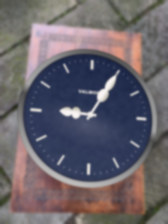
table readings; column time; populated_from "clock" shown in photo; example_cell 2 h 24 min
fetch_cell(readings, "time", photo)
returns 9 h 05 min
